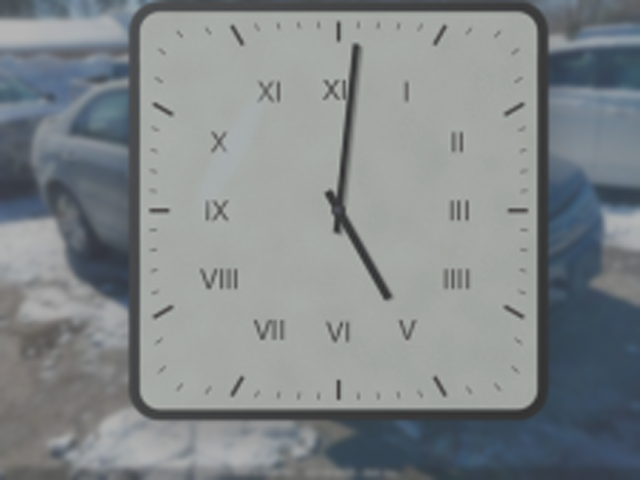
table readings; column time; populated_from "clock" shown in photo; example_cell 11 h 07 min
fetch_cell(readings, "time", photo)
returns 5 h 01 min
